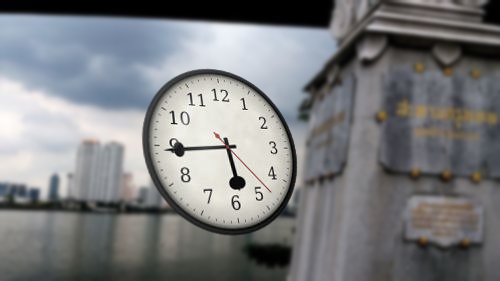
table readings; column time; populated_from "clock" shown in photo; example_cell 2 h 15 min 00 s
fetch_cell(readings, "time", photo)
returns 5 h 44 min 23 s
